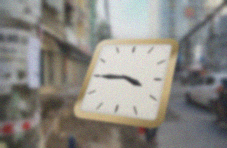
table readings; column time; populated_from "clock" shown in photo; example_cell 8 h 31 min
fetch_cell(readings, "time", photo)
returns 3 h 45 min
